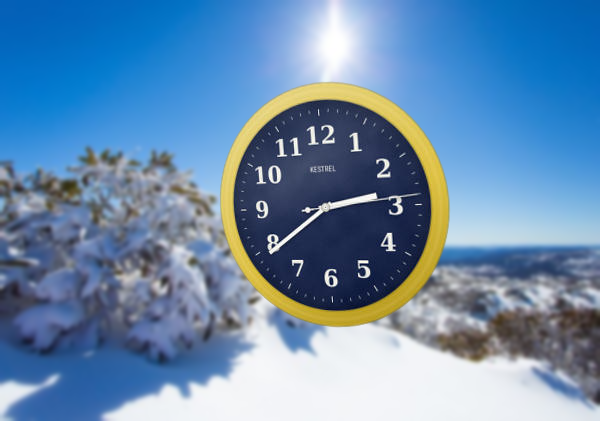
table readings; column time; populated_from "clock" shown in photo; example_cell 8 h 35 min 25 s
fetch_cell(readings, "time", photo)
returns 2 h 39 min 14 s
